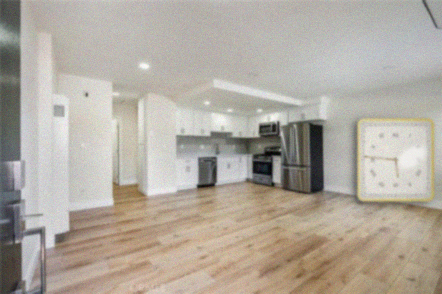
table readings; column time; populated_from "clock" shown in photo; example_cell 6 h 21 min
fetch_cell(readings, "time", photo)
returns 5 h 46 min
